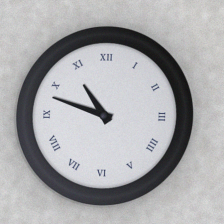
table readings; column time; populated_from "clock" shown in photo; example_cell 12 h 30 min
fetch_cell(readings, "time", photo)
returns 10 h 48 min
